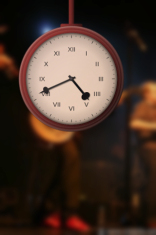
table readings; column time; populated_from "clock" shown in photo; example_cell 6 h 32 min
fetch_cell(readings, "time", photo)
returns 4 h 41 min
